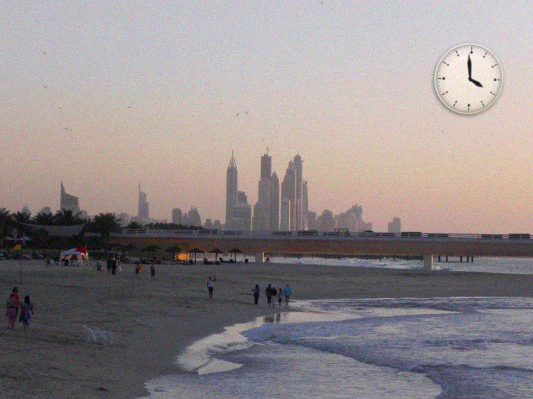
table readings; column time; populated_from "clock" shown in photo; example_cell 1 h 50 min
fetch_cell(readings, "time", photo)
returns 3 h 59 min
